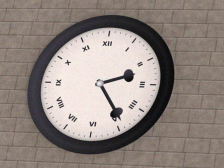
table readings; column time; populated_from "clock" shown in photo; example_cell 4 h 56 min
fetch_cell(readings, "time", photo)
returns 2 h 24 min
